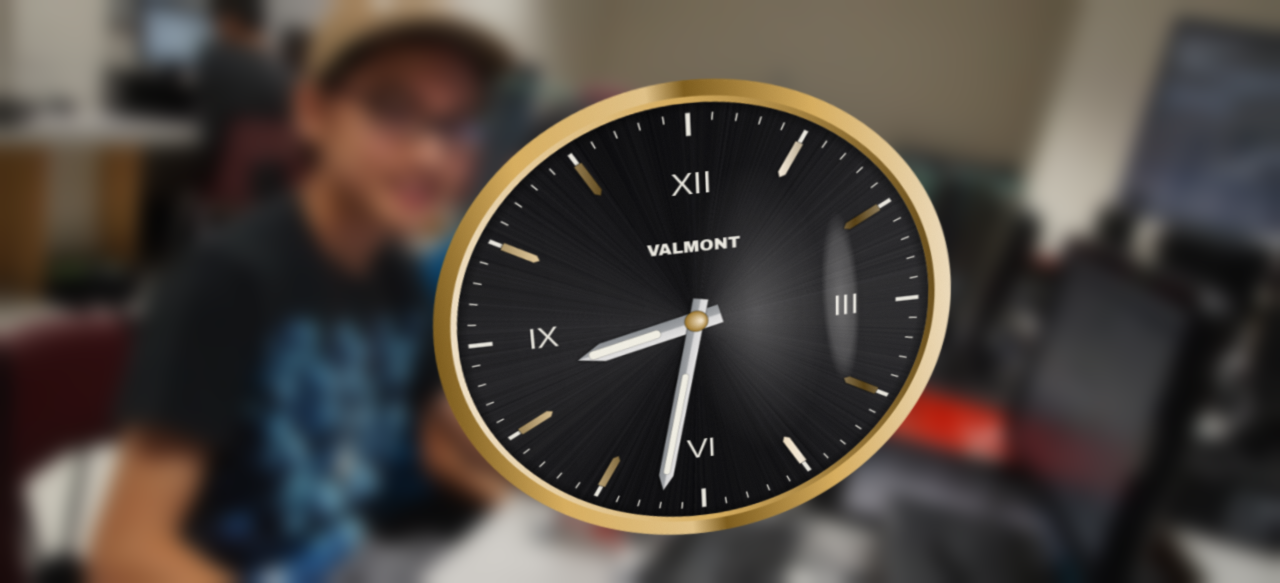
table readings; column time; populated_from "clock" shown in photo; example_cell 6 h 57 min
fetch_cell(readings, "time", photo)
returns 8 h 32 min
